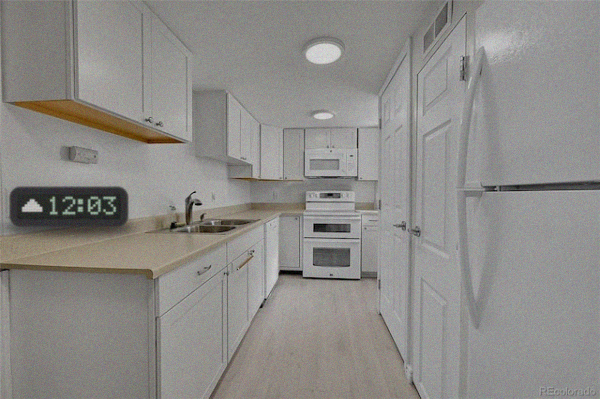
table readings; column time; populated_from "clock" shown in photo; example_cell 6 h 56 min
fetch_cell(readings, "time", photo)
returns 12 h 03 min
